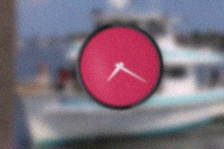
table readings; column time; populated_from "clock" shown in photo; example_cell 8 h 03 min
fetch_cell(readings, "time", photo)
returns 7 h 20 min
